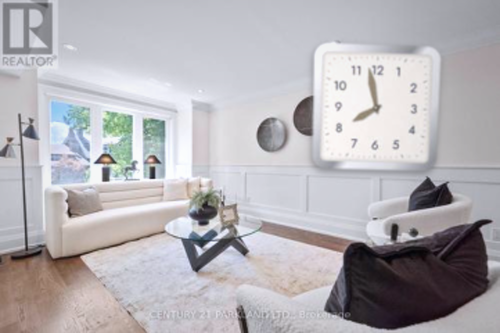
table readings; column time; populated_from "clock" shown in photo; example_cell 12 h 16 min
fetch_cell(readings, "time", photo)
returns 7 h 58 min
